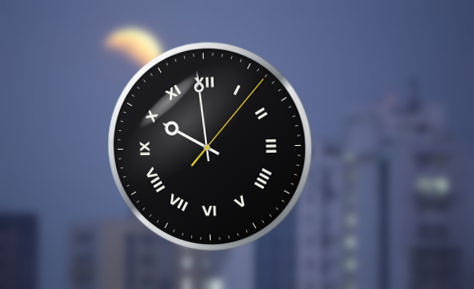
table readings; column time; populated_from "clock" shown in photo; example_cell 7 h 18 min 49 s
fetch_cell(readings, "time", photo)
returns 9 h 59 min 07 s
